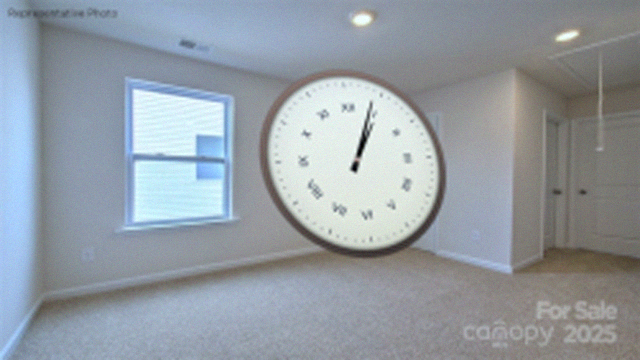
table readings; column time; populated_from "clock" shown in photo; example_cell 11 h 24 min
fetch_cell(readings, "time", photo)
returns 1 h 04 min
